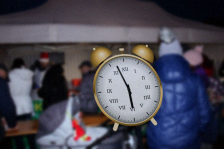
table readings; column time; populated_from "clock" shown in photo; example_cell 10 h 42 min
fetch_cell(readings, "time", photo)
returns 5 h 57 min
